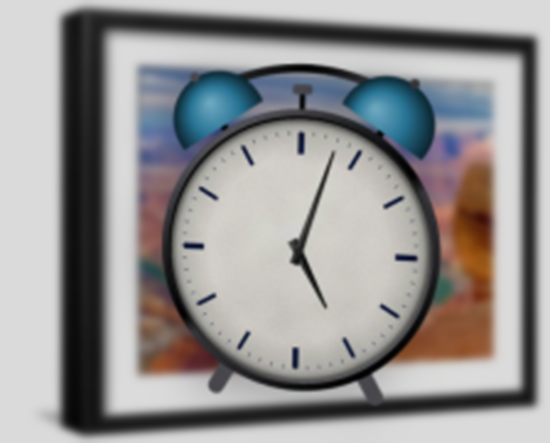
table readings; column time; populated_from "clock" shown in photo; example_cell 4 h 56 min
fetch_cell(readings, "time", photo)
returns 5 h 03 min
